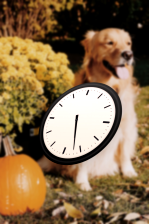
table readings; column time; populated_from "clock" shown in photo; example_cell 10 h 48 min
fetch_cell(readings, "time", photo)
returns 5 h 27 min
